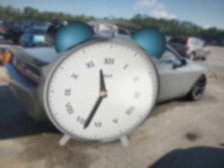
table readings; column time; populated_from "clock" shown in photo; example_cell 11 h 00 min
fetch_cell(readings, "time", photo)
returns 11 h 33 min
